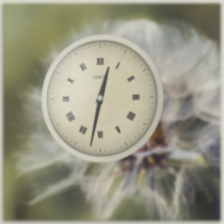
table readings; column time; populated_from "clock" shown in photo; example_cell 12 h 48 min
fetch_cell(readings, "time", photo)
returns 12 h 32 min
